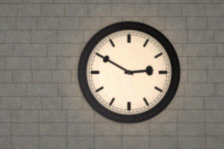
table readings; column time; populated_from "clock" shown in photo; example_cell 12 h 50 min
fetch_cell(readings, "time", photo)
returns 2 h 50 min
